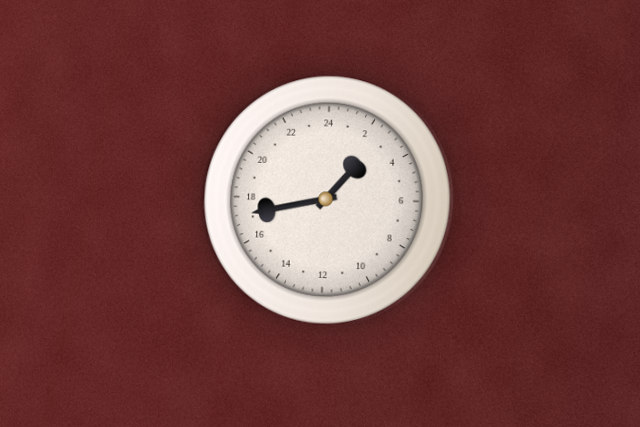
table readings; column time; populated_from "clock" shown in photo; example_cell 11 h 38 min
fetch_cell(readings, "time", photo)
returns 2 h 43 min
